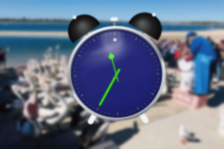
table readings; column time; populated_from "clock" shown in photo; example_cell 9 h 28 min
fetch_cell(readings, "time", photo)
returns 11 h 35 min
